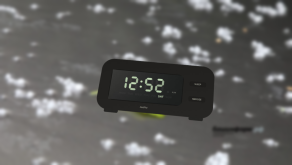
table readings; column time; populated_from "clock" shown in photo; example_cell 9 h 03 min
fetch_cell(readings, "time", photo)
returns 12 h 52 min
